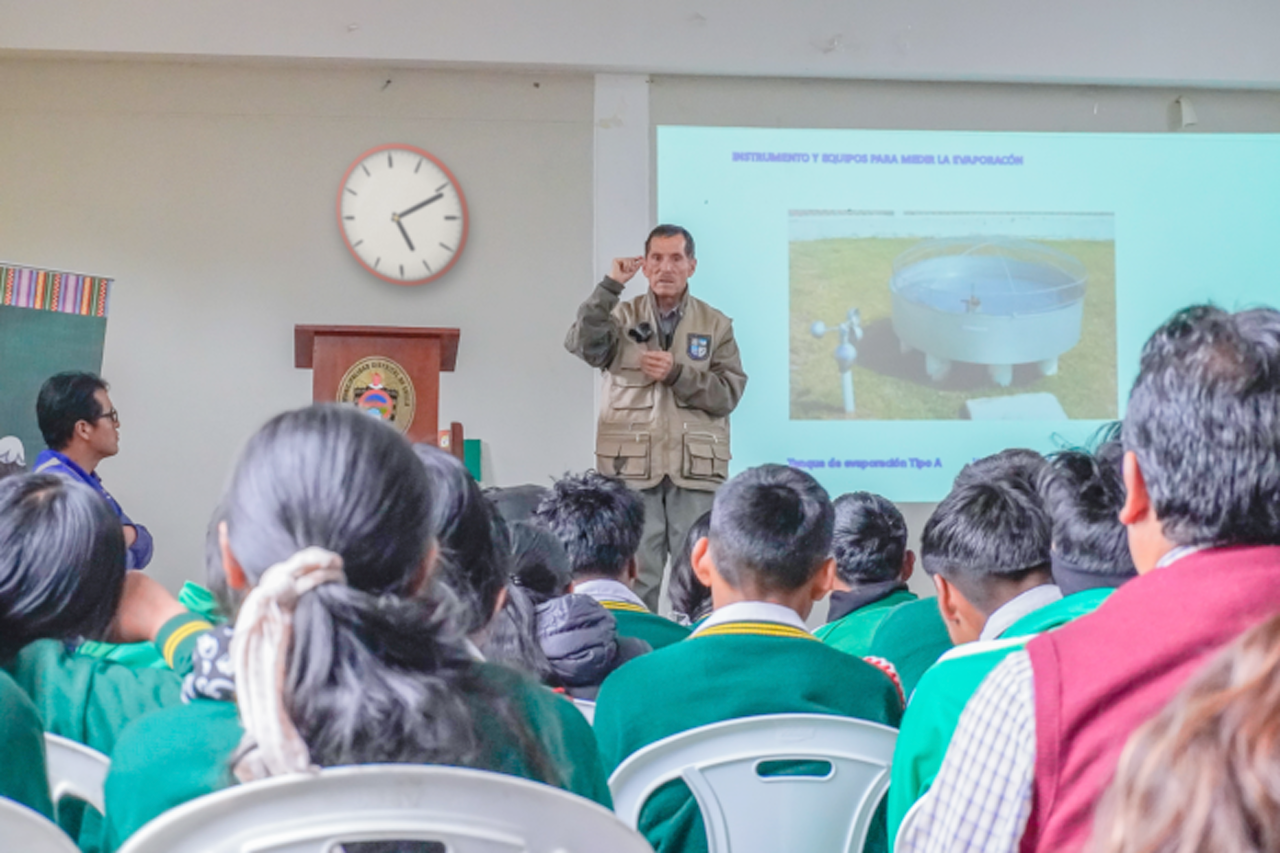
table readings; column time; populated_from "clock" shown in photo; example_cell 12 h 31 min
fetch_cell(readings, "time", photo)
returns 5 h 11 min
